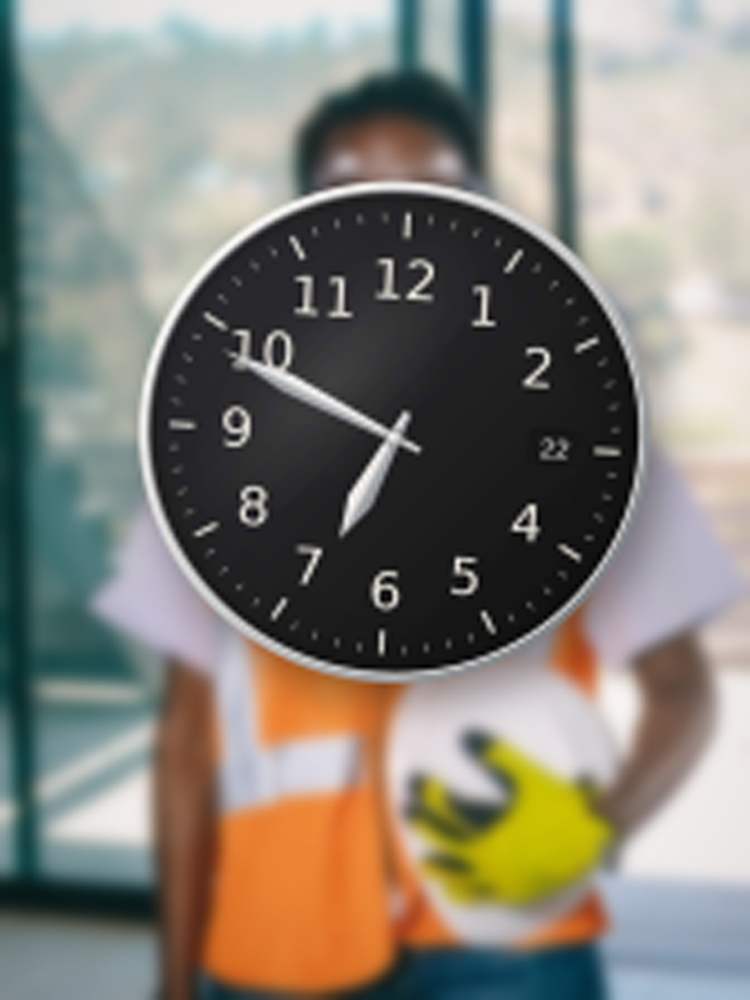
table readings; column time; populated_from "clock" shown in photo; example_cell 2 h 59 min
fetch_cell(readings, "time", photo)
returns 6 h 49 min
